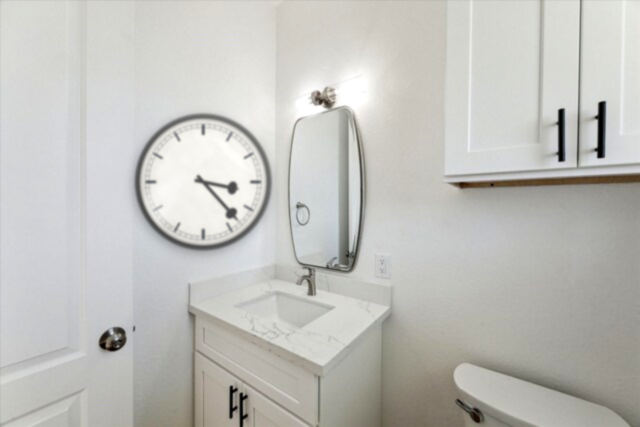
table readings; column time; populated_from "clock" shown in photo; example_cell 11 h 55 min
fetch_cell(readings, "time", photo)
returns 3 h 23 min
